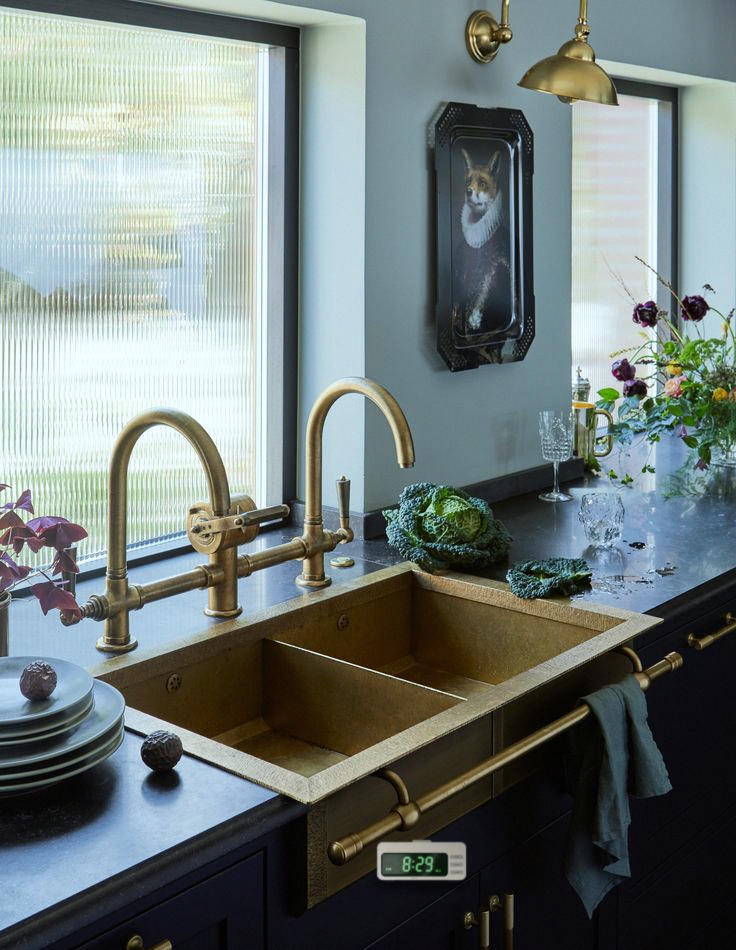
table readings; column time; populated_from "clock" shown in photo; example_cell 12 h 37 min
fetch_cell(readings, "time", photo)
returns 8 h 29 min
